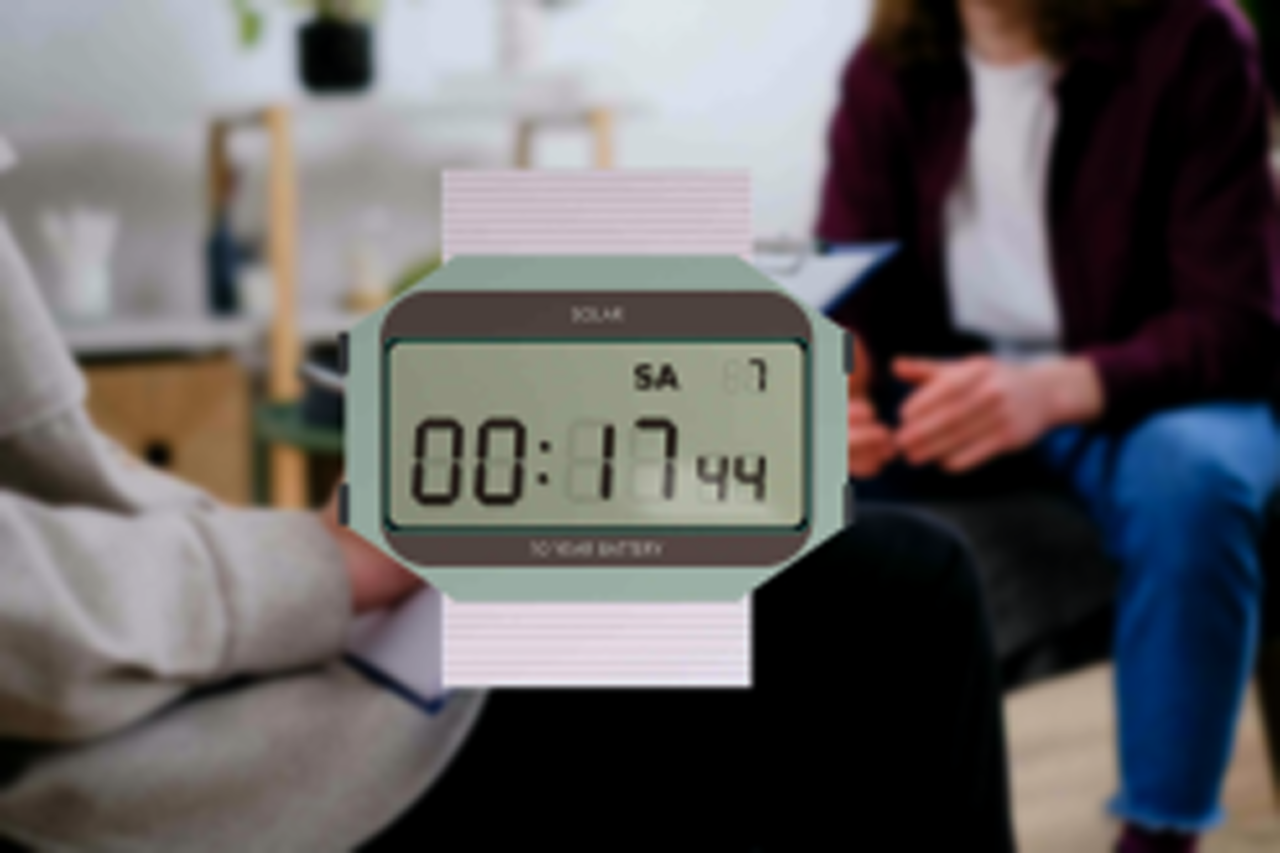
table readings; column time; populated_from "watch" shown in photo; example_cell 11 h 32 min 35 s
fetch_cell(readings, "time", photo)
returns 0 h 17 min 44 s
